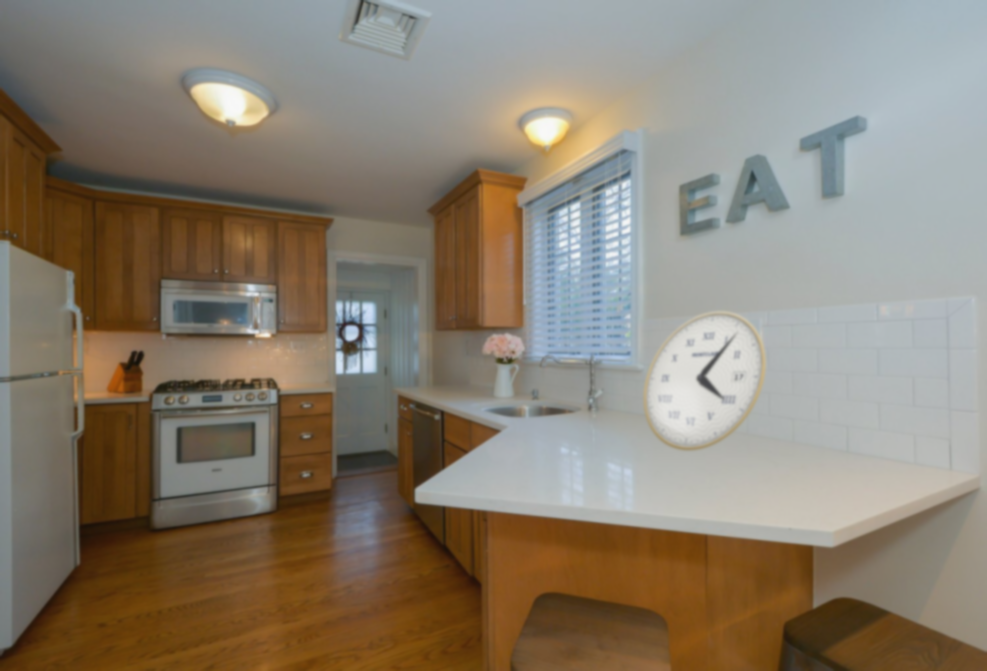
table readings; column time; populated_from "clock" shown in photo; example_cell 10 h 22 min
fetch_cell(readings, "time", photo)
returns 4 h 06 min
